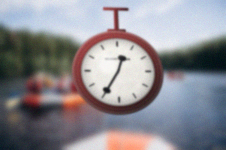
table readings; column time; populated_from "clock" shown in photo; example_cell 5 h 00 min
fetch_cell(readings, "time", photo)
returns 12 h 35 min
